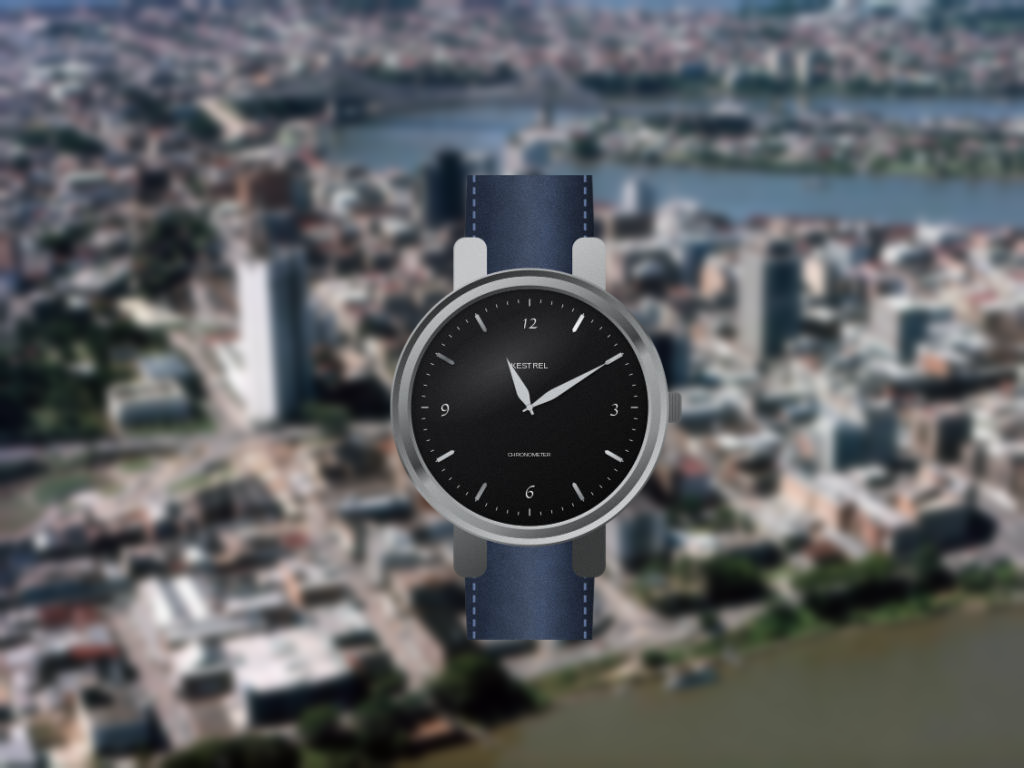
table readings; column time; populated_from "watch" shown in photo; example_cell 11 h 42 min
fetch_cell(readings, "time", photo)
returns 11 h 10 min
